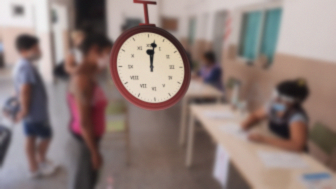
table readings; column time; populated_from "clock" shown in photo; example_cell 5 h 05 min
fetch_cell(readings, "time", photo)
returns 12 h 02 min
